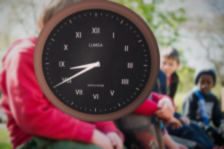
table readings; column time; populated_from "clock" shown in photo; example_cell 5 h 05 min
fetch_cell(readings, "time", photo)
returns 8 h 40 min
